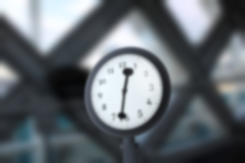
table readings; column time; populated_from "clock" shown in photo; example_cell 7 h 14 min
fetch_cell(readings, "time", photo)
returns 12 h 32 min
